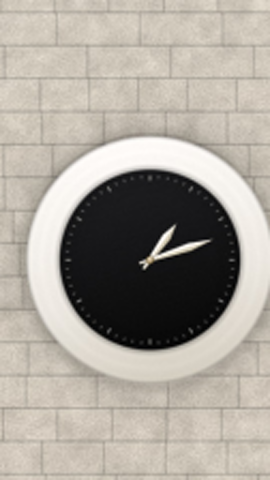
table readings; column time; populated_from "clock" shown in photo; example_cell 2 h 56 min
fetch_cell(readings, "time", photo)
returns 1 h 12 min
